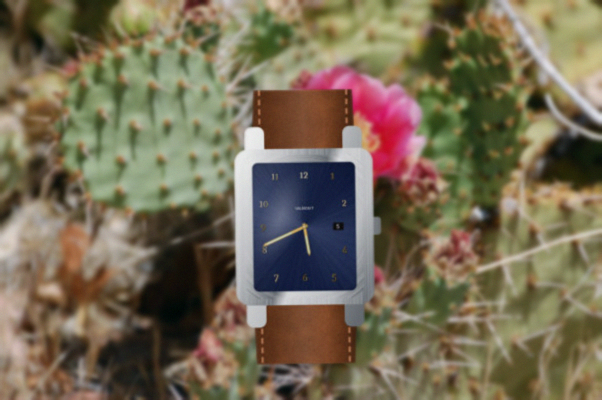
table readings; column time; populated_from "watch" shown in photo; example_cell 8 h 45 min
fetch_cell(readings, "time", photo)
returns 5 h 41 min
